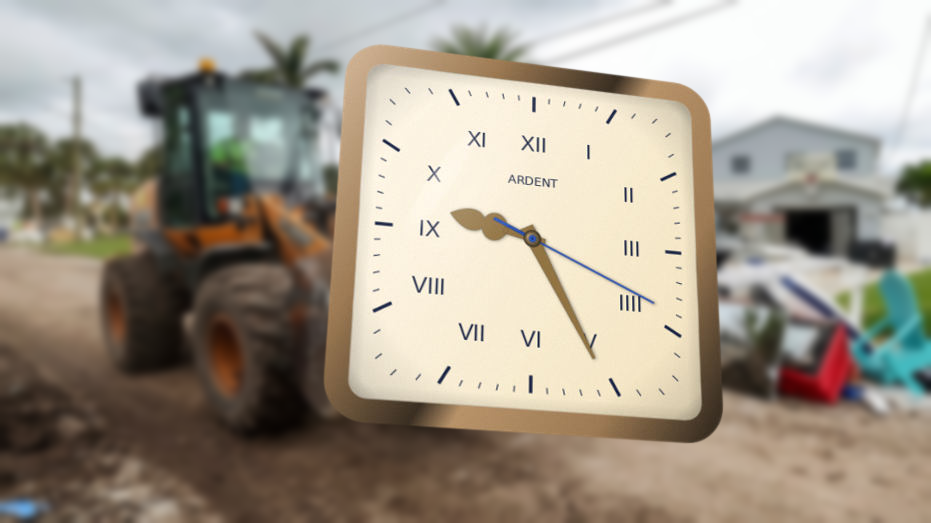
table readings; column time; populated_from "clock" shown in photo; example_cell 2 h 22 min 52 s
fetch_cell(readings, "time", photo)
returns 9 h 25 min 19 s
